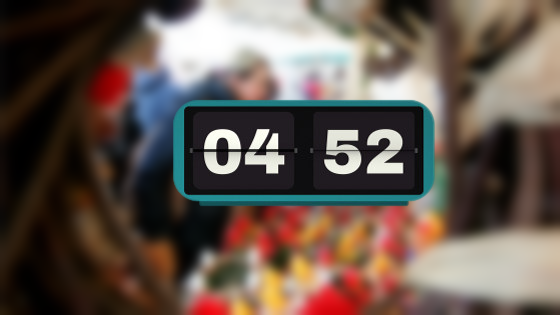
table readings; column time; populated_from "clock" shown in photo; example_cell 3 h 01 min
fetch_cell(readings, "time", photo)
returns 4 h 52 min
